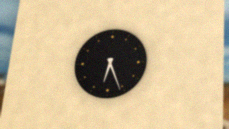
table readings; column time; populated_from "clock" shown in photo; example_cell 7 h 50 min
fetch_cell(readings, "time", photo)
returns 6 h 26 min
